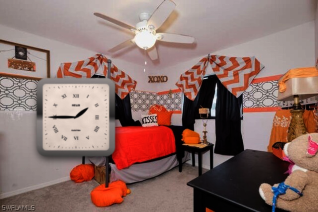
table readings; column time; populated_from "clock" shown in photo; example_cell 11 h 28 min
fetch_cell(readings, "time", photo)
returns 1 h 45 min
